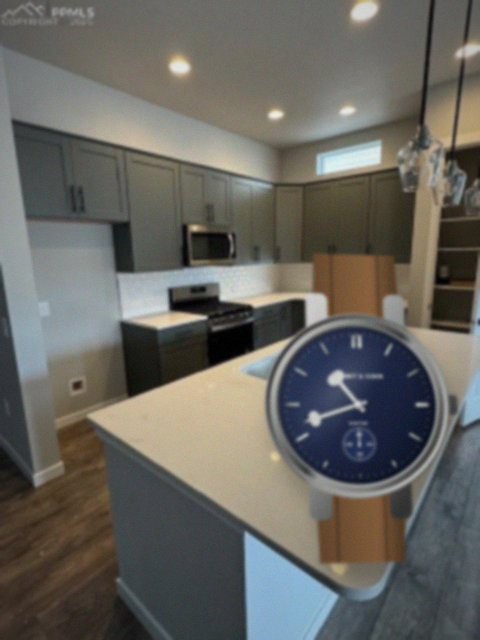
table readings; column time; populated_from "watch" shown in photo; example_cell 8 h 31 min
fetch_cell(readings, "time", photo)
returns 10 h 42 min
